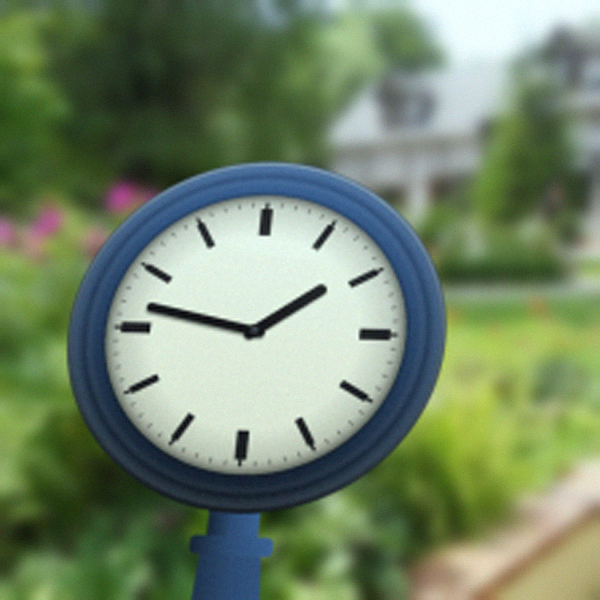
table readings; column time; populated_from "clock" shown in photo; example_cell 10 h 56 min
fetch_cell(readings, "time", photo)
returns 1 h 47 min
